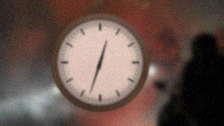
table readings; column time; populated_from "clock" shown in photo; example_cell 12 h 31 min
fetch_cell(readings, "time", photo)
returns 12 h 33 min
